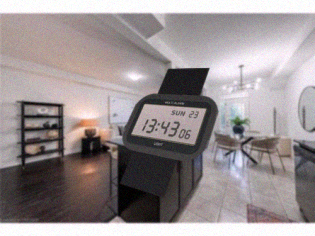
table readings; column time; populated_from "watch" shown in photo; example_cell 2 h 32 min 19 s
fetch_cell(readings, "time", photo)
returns 13 h 43 min 06 s
